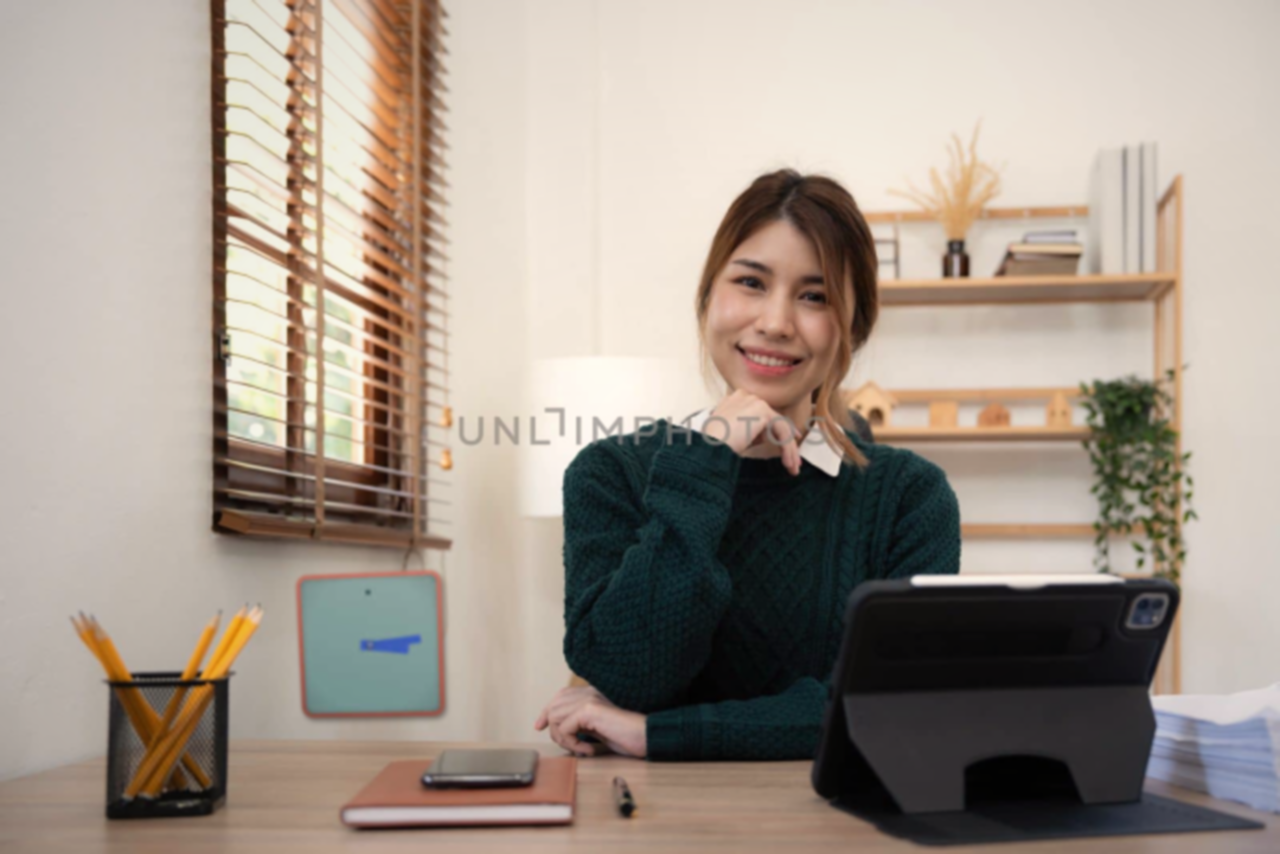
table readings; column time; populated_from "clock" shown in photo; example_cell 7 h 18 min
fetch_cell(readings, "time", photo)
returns 3 h 14 min
